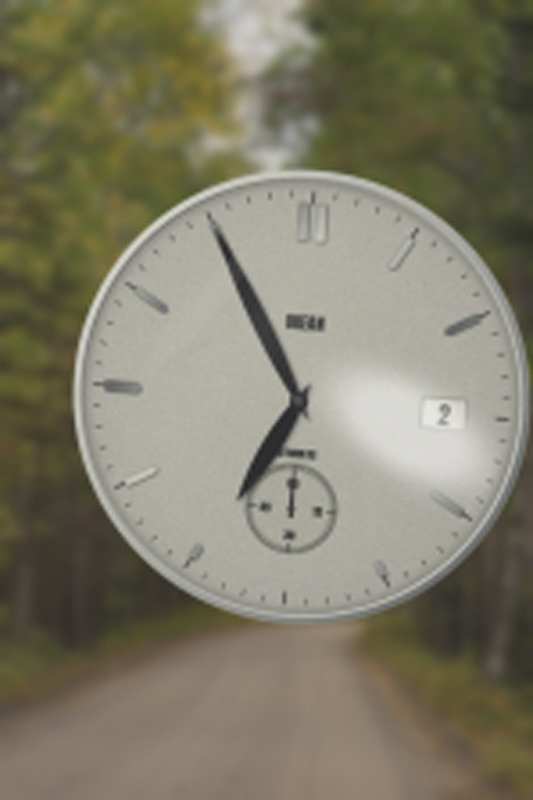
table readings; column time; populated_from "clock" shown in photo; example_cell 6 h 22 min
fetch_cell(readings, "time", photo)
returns 6 h 55 min
